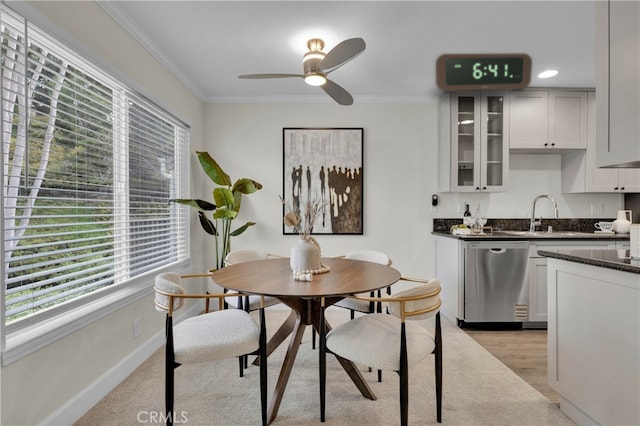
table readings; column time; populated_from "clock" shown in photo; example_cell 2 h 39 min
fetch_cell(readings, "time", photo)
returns 6 h 41 min
